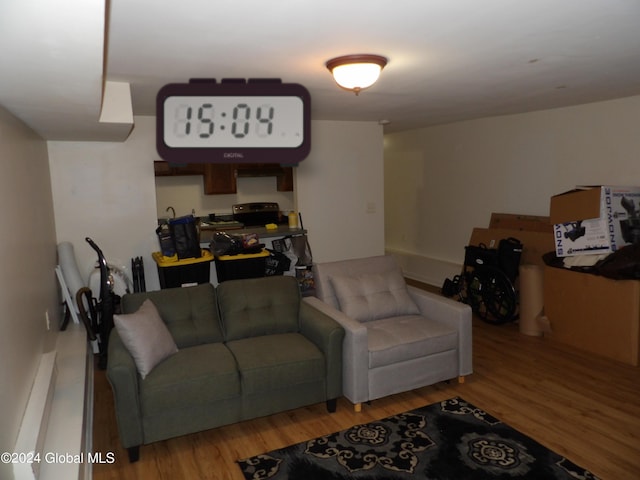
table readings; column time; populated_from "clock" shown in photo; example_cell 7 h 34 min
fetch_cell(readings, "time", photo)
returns 15 h 04 min
